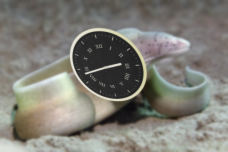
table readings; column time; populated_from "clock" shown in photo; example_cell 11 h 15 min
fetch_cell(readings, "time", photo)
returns 2 h 43 min
